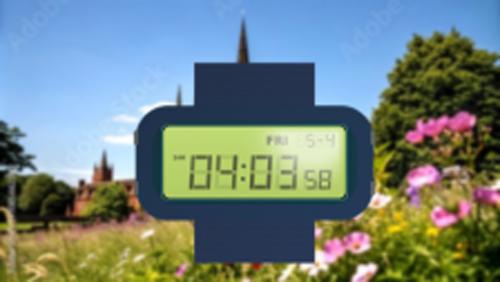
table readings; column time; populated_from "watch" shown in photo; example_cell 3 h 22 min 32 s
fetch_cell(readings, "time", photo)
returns 4 h 03 min 58 s
